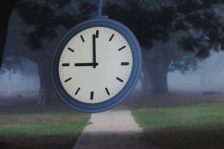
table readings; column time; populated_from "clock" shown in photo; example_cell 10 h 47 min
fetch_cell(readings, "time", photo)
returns 8 h 59 min
